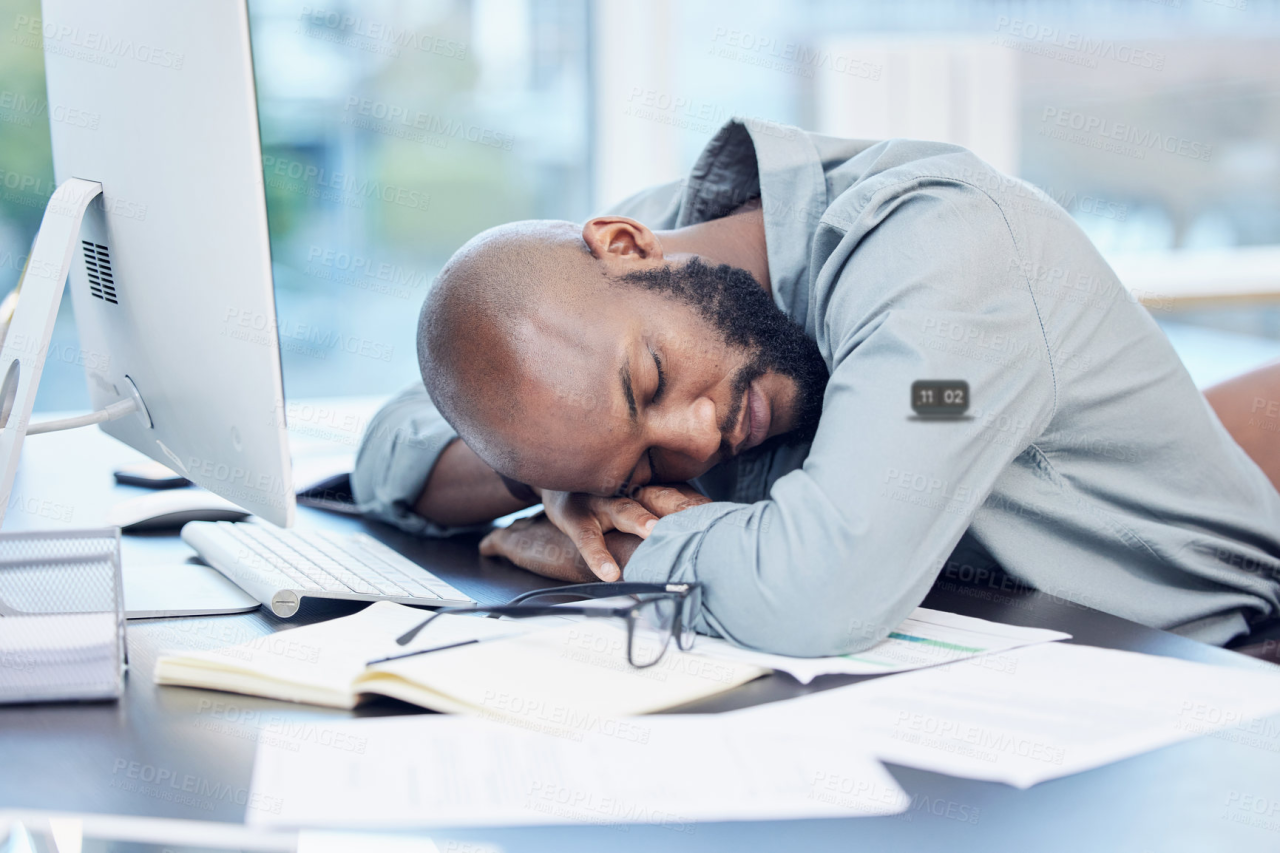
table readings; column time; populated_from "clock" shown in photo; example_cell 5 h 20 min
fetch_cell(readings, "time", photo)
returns 11 h 02 min
